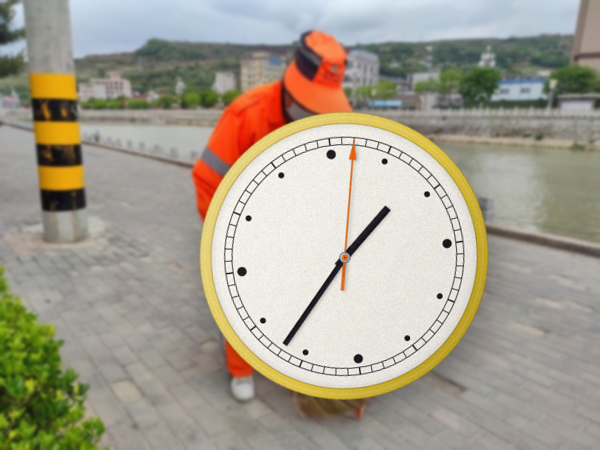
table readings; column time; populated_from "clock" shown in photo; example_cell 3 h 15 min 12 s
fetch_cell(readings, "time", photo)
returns 1 h 37 min 02 s
